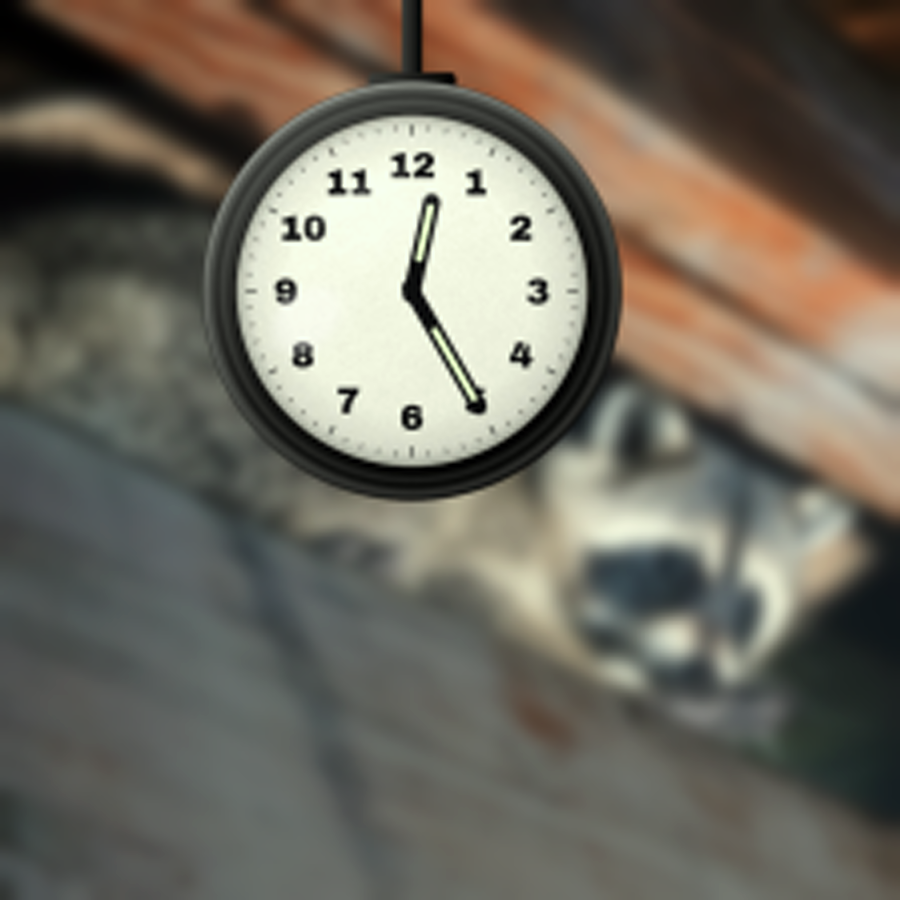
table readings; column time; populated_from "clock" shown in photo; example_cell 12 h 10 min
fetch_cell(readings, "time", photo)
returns 12 h 25 min
